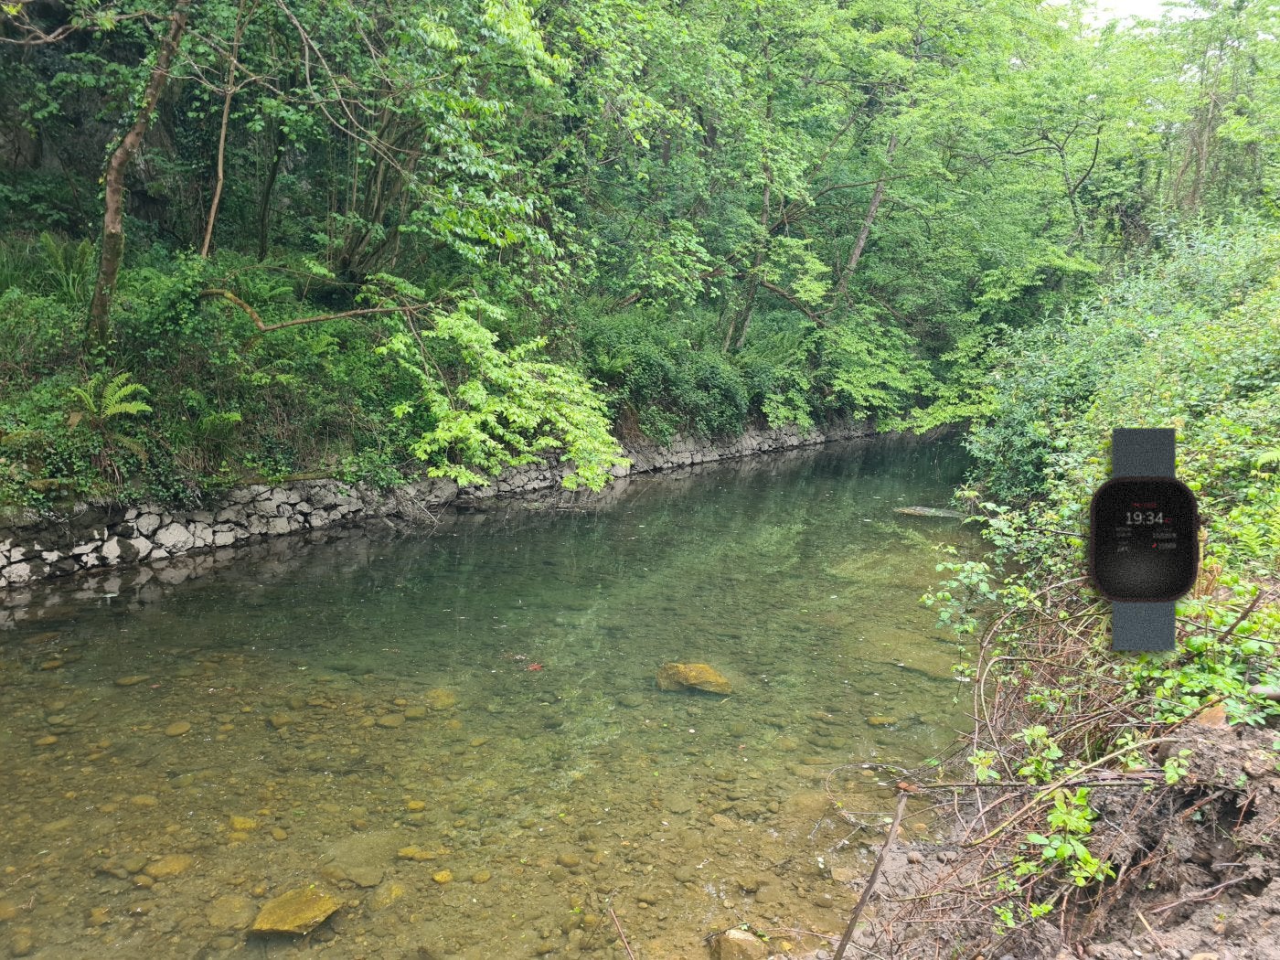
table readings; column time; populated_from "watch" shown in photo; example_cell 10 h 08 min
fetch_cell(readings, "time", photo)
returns 19 h 34 min
